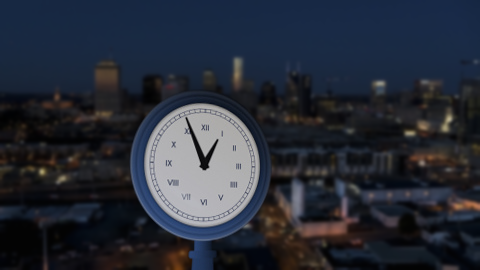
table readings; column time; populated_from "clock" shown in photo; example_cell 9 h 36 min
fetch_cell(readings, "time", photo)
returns 12 h 56 min
